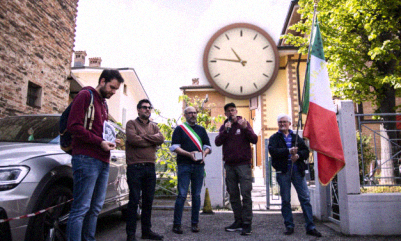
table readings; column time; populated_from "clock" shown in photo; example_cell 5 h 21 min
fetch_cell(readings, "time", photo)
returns 10 h 46 min
